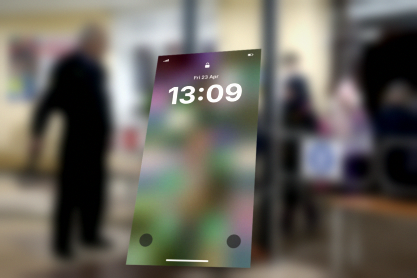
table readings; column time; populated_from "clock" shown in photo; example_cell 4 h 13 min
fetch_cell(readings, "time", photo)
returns 13 h 09 min
